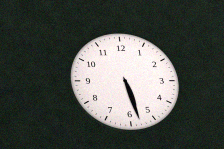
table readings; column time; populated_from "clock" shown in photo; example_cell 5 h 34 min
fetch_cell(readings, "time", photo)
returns 5 h 28 min
